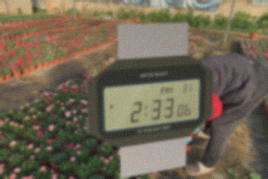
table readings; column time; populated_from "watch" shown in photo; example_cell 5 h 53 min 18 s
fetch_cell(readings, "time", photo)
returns 2 h 33 min 06 s
